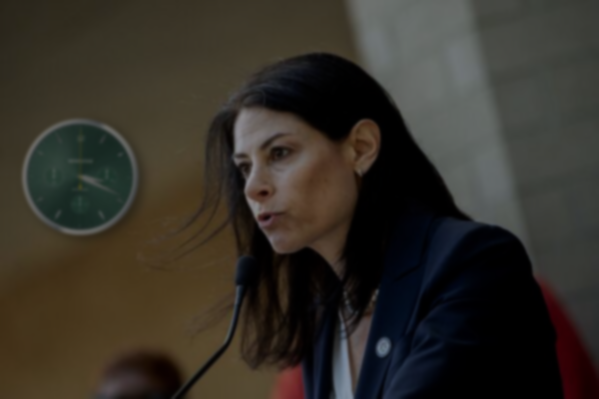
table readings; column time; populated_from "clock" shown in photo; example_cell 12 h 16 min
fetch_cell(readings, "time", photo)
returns 3 h 19 min
